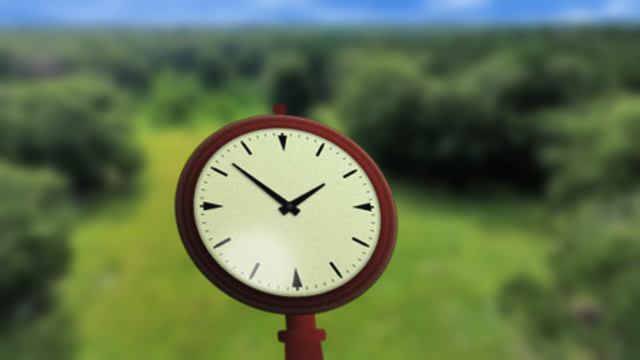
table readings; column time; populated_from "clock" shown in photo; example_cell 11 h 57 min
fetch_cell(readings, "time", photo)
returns 1 h 52 min
